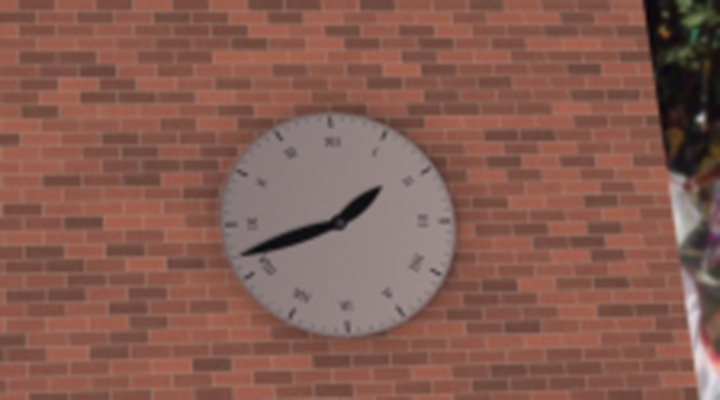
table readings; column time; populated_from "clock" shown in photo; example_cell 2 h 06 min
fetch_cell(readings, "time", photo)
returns 1 h 42 min
